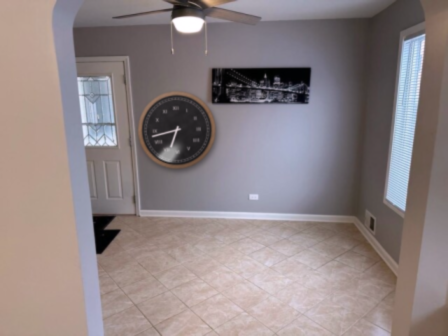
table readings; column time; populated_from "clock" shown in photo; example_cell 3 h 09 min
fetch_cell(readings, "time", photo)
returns 6 h 43 min
